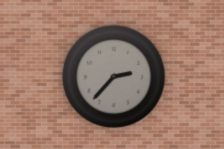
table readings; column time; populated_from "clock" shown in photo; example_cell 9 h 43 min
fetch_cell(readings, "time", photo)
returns 2 h 37 min
